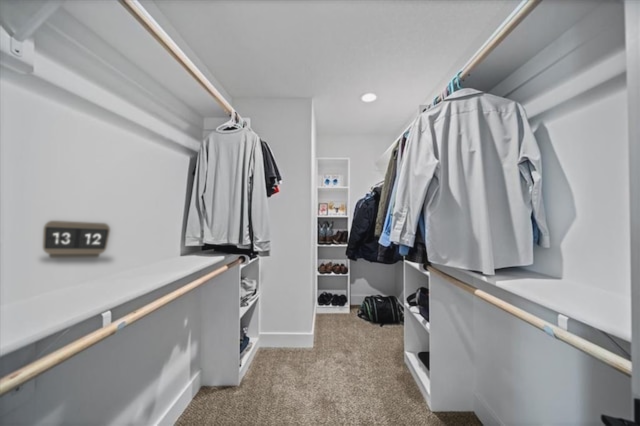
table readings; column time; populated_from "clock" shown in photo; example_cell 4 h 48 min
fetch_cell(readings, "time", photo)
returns 13 h 12 min
